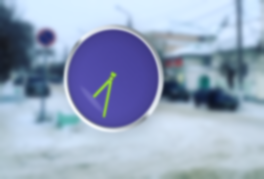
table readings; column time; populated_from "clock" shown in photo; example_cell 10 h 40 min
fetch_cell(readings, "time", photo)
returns 7 h 32 min
